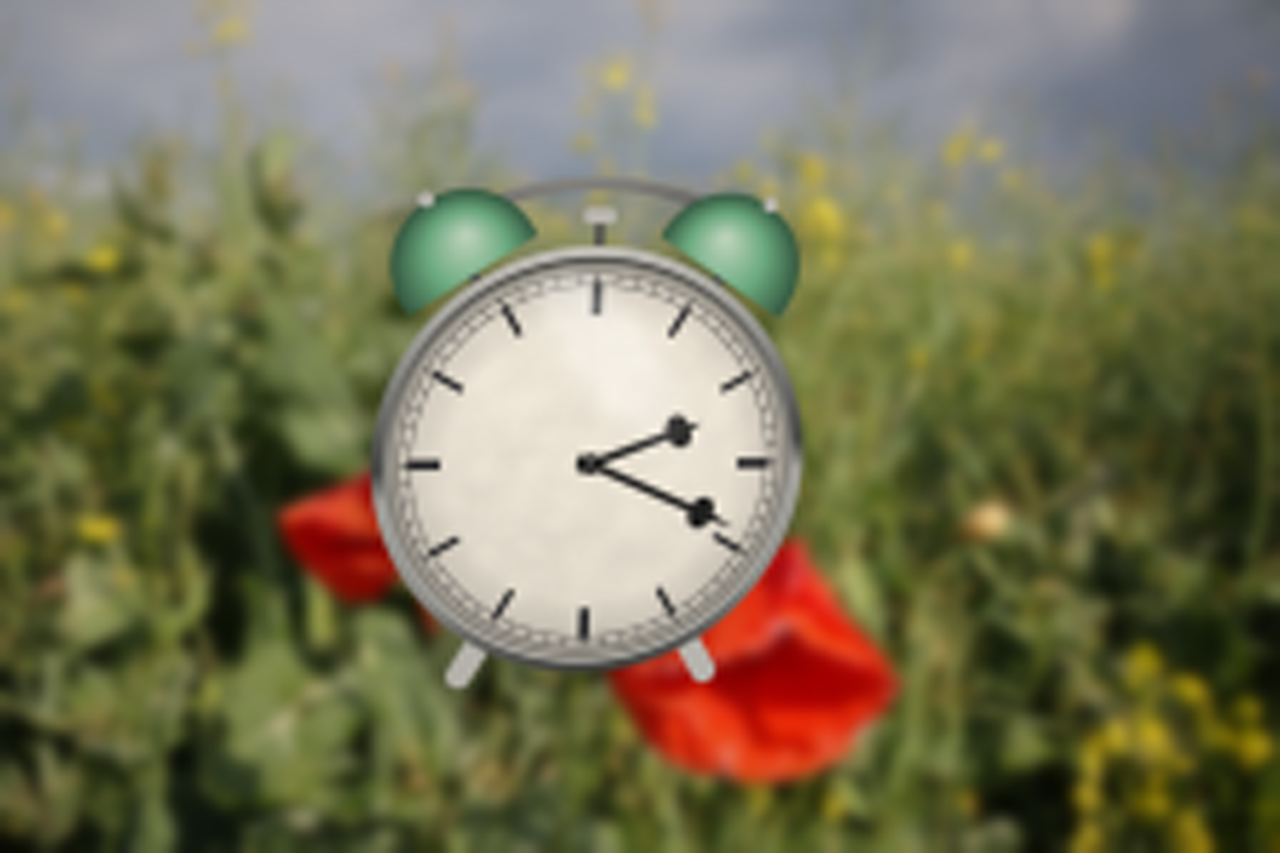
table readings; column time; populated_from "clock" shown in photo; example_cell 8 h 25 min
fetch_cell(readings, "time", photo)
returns 2 h 19 min
